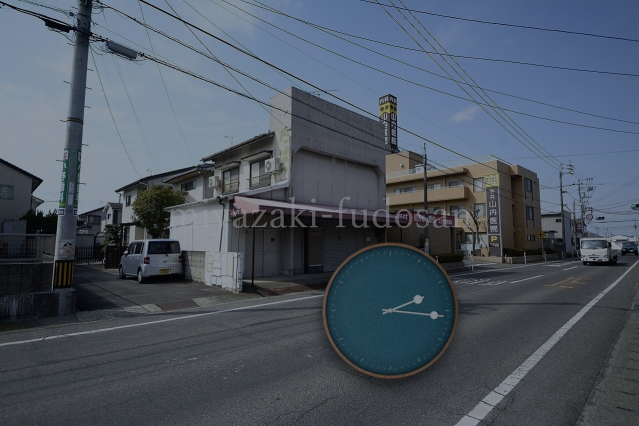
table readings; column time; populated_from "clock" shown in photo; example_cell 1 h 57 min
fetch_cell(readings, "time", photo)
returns 2 h 16 min
